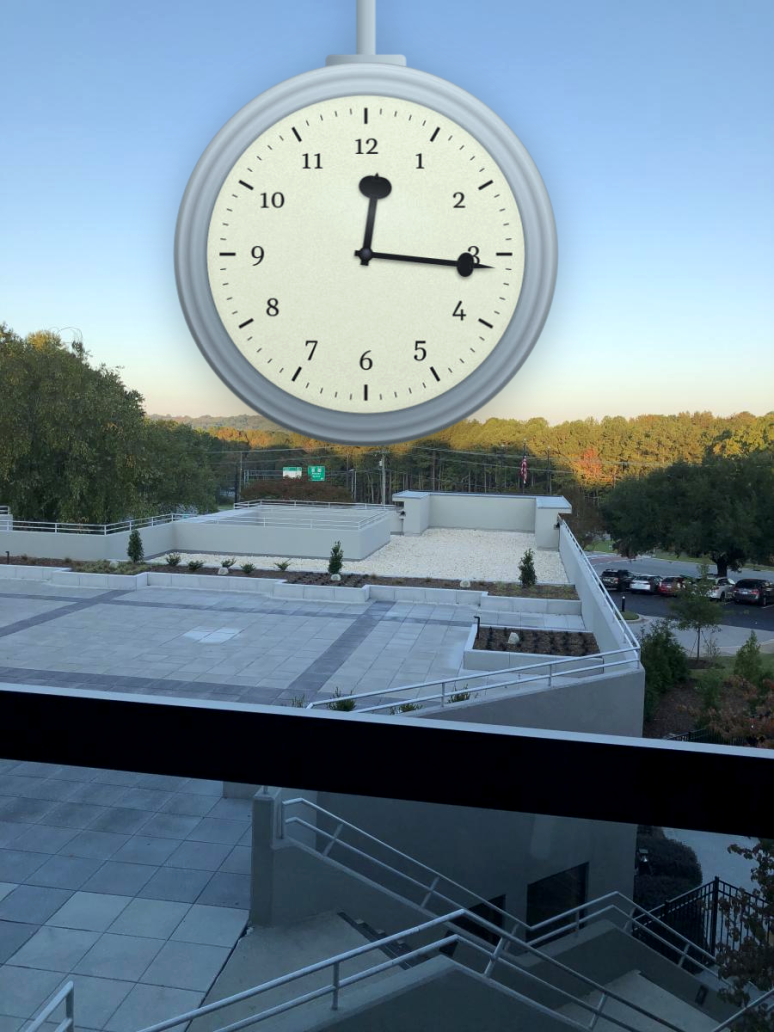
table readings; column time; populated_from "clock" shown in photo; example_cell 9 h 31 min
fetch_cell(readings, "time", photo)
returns 12 h 16 min
